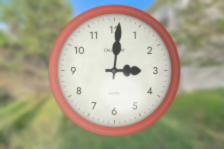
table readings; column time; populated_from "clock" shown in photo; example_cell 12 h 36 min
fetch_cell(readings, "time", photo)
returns 3 h 01 min
